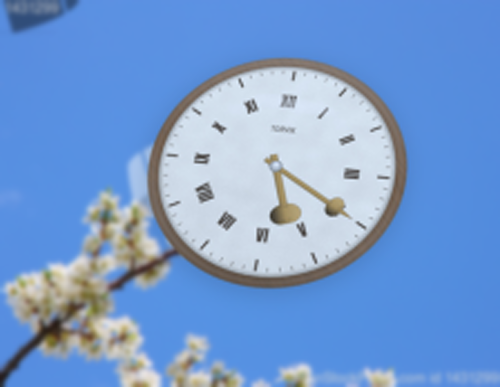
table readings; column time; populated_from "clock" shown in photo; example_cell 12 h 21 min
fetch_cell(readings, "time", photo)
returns 5 h 20 min
